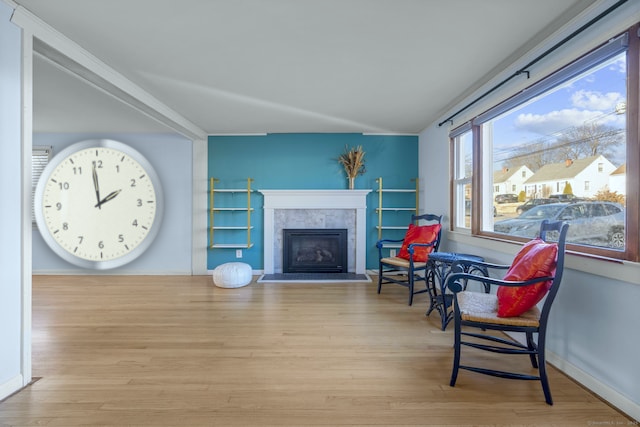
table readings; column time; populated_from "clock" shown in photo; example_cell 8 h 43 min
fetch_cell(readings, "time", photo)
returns 1 h 59 min
